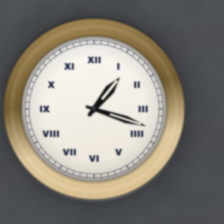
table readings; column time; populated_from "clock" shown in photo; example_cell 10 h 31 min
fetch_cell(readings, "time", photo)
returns 1 h 18 min
